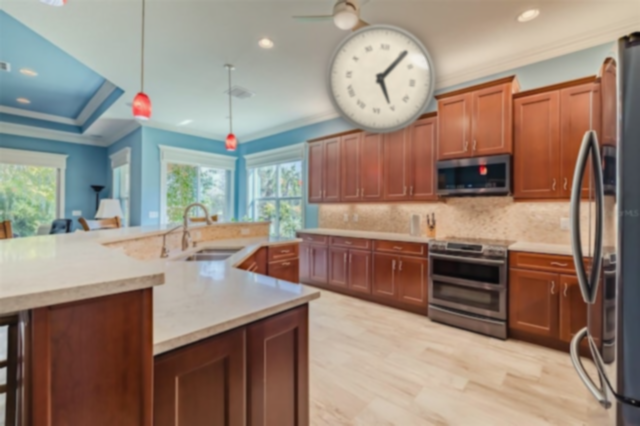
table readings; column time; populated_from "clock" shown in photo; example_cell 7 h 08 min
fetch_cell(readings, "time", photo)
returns 5 h 06 min
